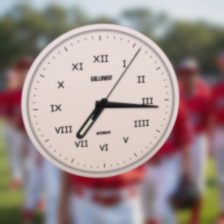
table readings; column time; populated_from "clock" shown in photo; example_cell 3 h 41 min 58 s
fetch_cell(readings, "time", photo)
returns 7 h 16 min 06 s
